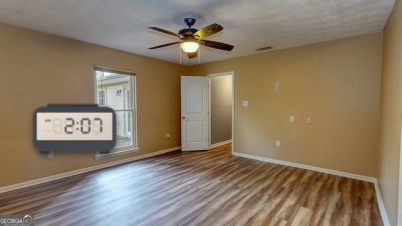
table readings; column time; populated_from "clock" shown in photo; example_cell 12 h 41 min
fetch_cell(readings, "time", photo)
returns 2 h 07 min
